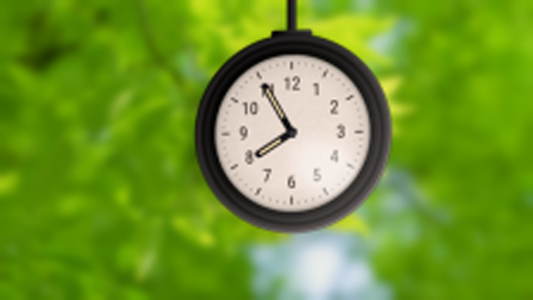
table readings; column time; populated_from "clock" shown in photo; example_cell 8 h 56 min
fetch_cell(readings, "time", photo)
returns 7 h 55 min
